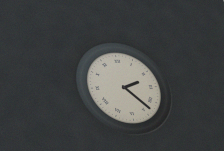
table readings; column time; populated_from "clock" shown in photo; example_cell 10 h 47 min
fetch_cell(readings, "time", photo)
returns 2 h 23 min
